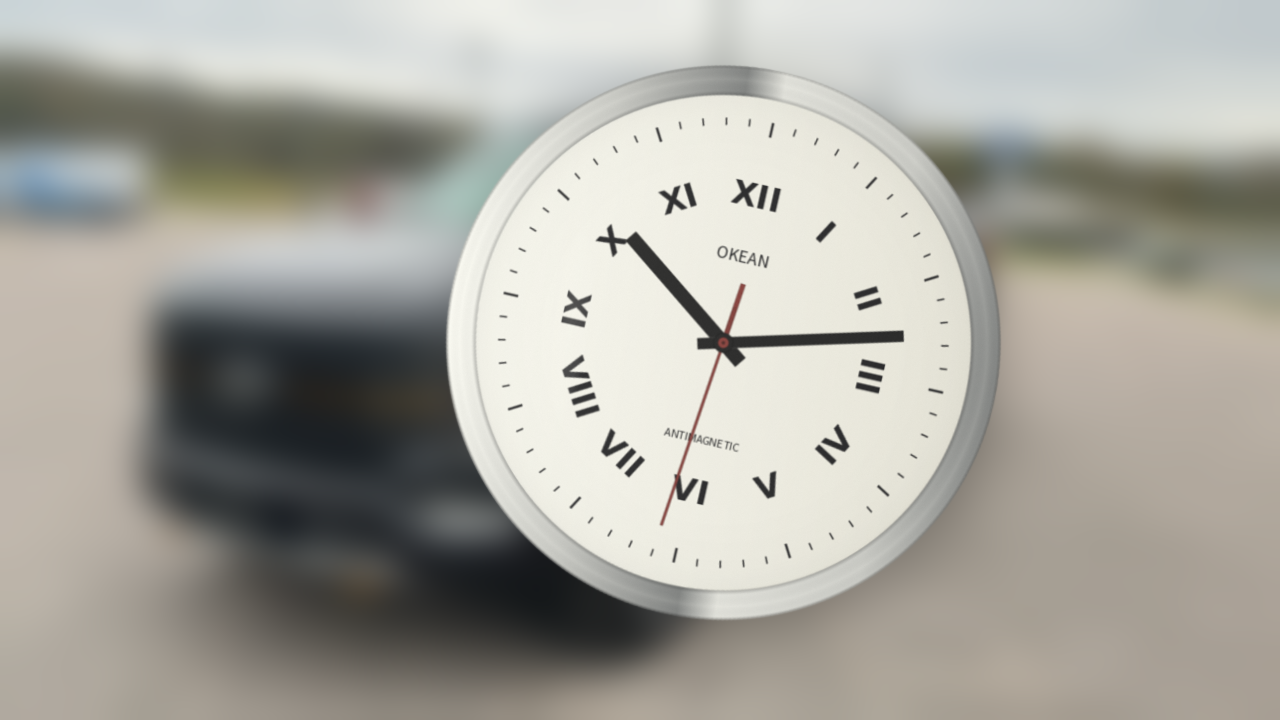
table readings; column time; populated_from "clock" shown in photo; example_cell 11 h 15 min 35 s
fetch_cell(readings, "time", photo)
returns 10 h 12 min 31 s
